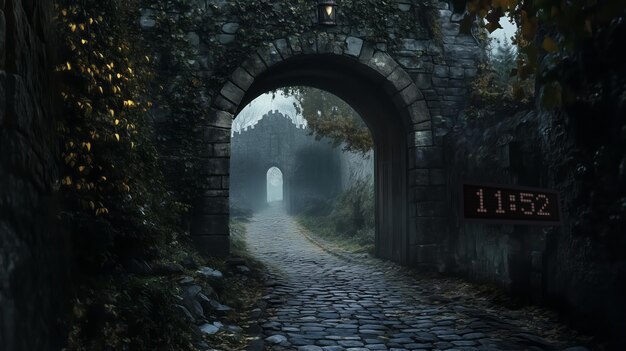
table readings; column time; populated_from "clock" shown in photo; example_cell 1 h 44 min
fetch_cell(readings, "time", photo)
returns 11 h 52 min
